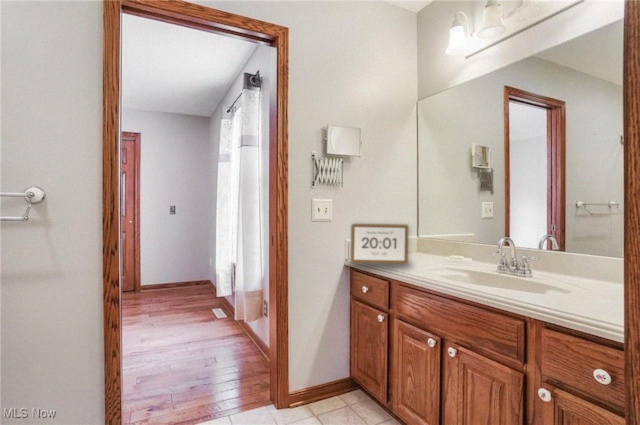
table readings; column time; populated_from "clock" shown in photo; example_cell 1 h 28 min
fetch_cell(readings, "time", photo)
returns 20 h 01 min
